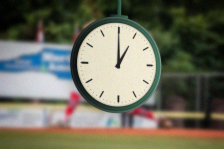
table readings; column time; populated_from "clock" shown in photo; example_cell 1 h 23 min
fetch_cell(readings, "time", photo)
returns 1 h 00 min
